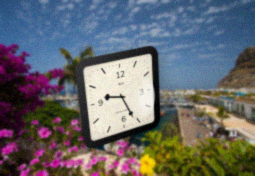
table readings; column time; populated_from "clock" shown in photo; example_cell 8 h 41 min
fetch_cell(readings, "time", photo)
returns 9 h 26 min
